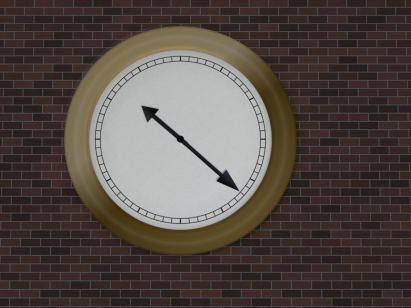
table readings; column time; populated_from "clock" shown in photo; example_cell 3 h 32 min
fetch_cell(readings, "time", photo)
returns 10 h 22 min
